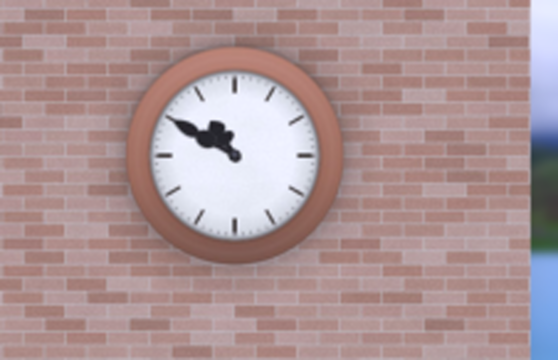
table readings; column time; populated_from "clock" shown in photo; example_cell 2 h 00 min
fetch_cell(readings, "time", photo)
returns 10 h 50 min
